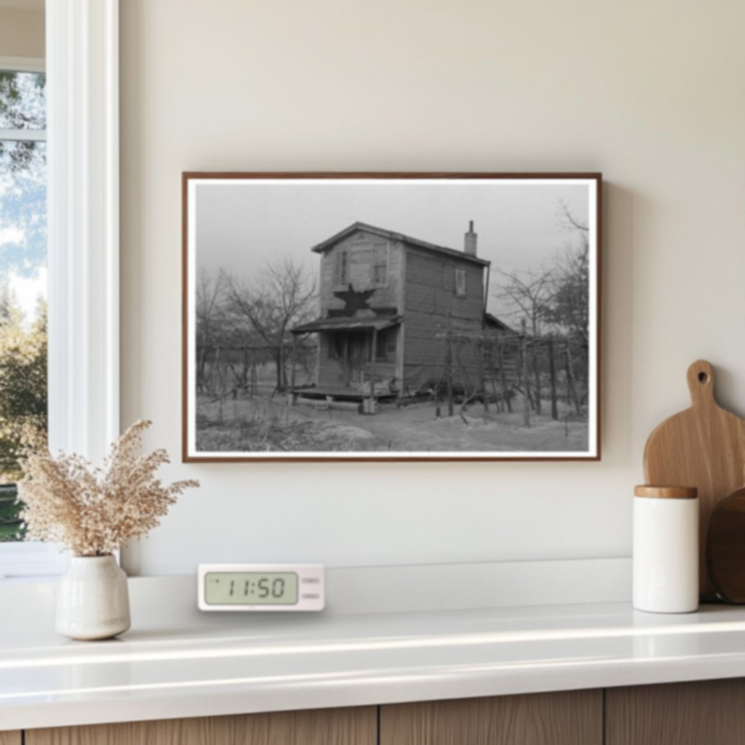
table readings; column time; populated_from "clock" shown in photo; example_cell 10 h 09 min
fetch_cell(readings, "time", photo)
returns 11 h 50 min
